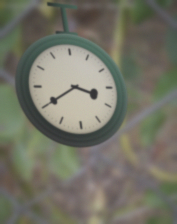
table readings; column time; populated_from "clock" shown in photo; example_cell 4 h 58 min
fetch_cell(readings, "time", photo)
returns 3 h 40 min
